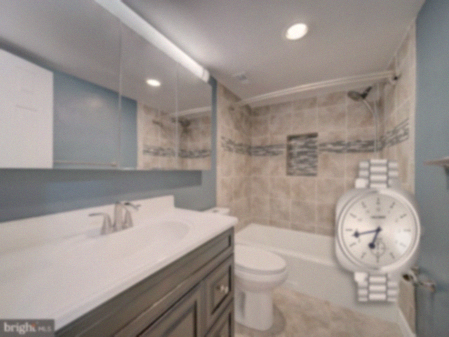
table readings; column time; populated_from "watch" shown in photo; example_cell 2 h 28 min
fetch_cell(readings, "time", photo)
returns 6 h 43 min
